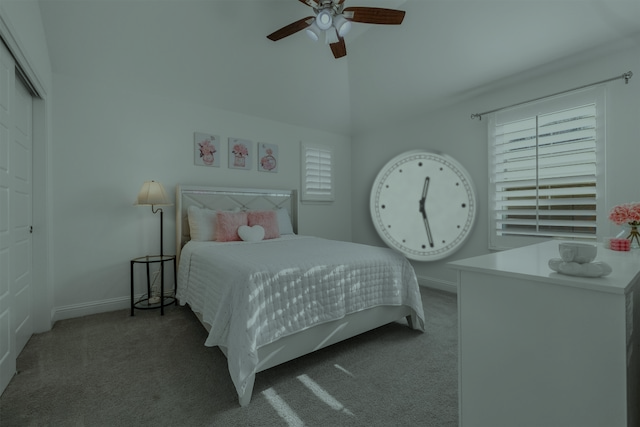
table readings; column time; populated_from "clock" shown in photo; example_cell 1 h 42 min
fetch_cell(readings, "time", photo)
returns 12 h 28 min
